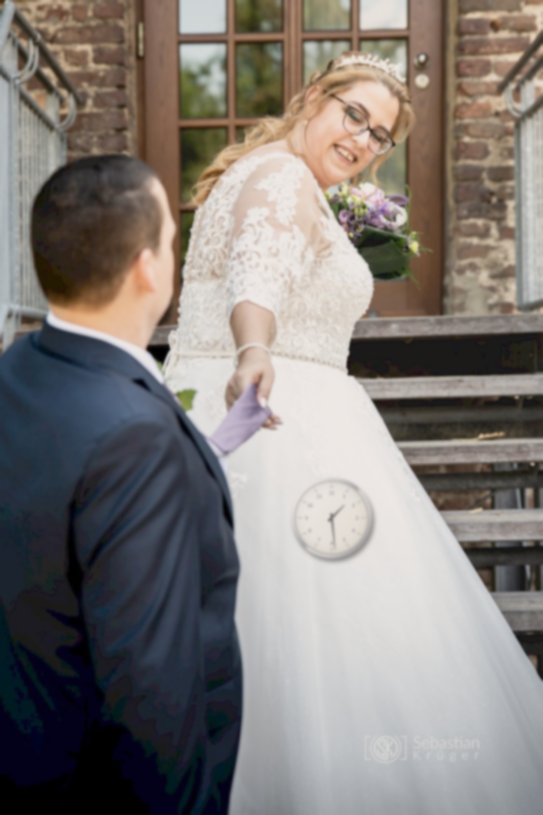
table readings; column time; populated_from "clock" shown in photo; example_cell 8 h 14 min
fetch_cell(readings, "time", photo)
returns 1 h 29 min
